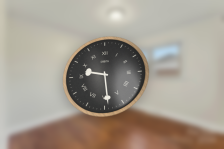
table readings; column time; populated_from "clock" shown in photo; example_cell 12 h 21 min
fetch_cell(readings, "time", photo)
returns 9 h 29 min
